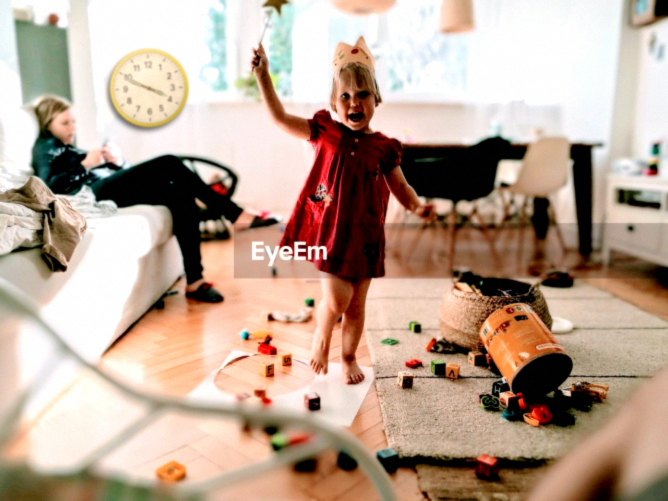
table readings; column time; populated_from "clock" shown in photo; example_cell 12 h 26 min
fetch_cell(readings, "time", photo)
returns 3 h 49 min
